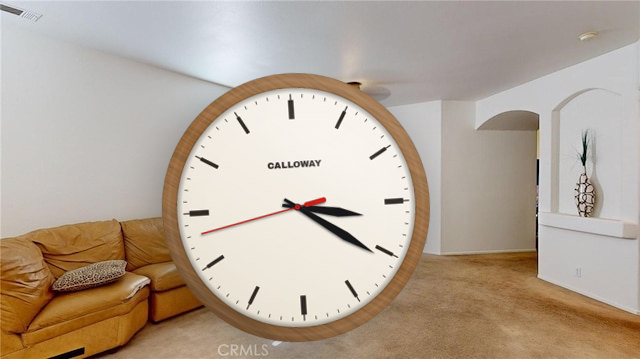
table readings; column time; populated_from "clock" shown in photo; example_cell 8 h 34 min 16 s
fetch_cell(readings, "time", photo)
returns 3 h 20 min 43 s
